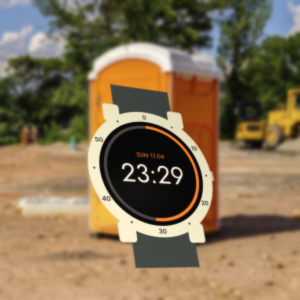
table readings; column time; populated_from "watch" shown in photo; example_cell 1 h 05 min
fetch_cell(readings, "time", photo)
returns 23 h 29 min
